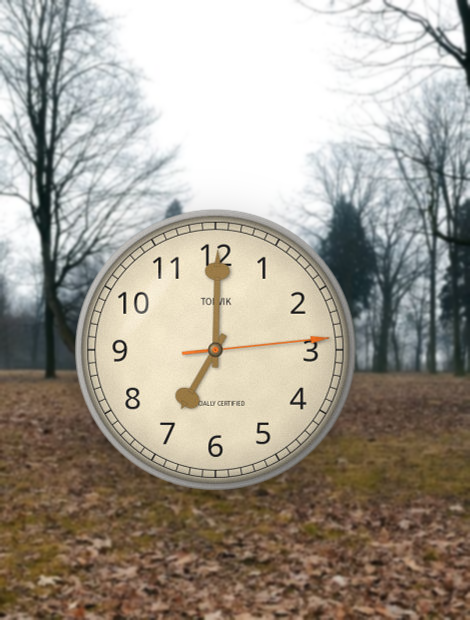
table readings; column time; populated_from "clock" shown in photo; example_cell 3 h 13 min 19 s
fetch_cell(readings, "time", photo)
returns 7 h 00 min 14 s
